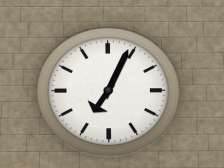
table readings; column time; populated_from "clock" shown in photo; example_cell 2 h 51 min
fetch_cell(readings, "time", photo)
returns 7 h 04 min
